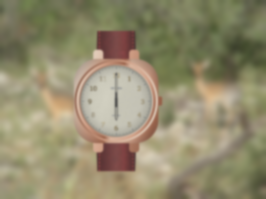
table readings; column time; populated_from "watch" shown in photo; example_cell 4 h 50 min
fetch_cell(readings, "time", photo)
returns 6 h 00 min
